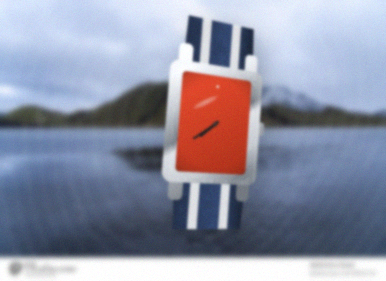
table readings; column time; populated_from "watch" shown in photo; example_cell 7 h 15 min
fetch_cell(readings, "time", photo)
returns 7 h 39 min
